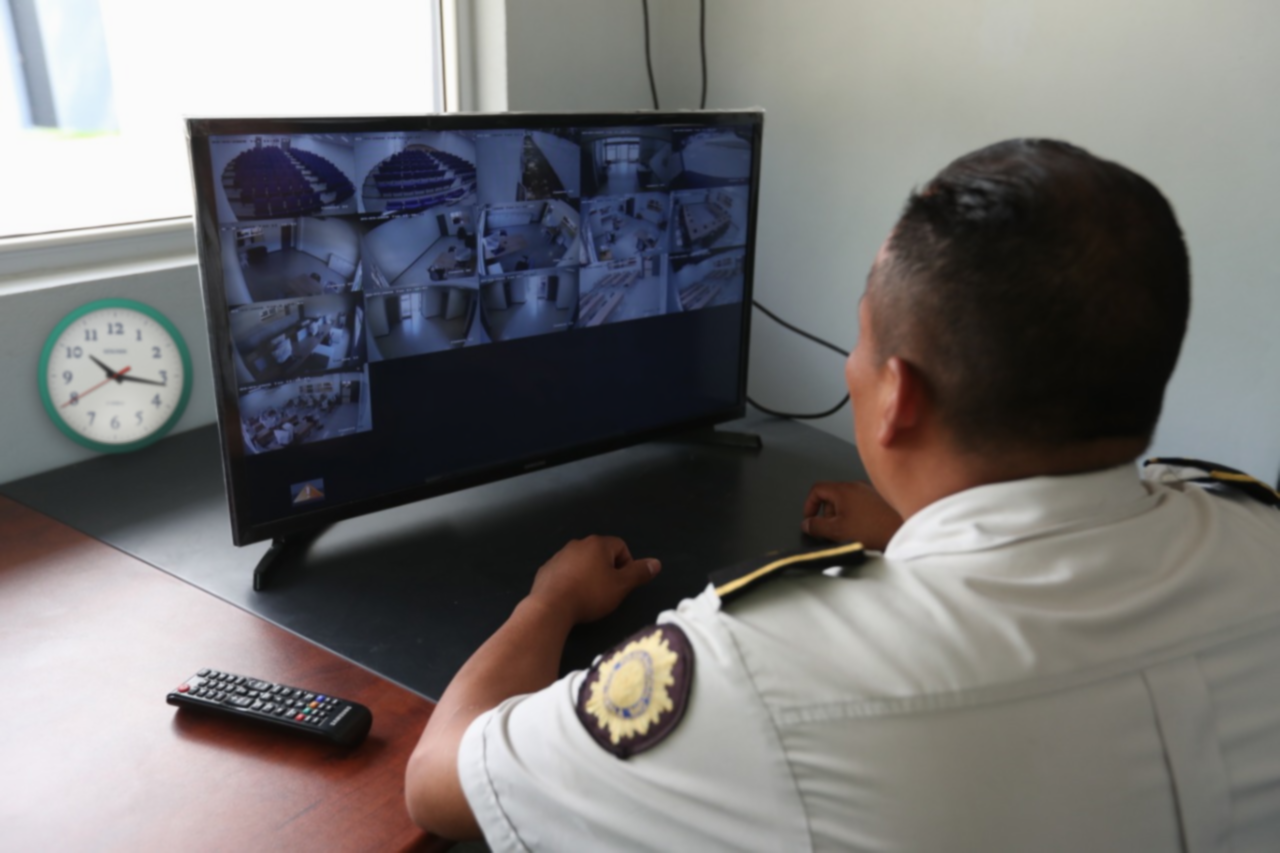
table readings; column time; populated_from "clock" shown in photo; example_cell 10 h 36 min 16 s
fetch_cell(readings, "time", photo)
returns 10 h 16 min 40 s
